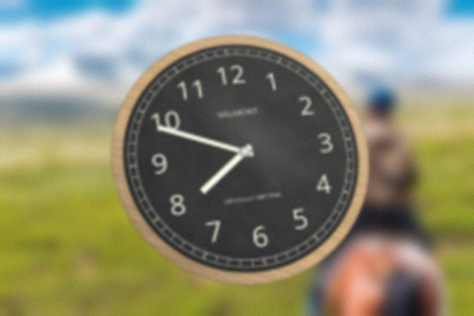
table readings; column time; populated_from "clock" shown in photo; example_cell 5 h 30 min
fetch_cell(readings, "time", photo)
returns 7 h 49 min
